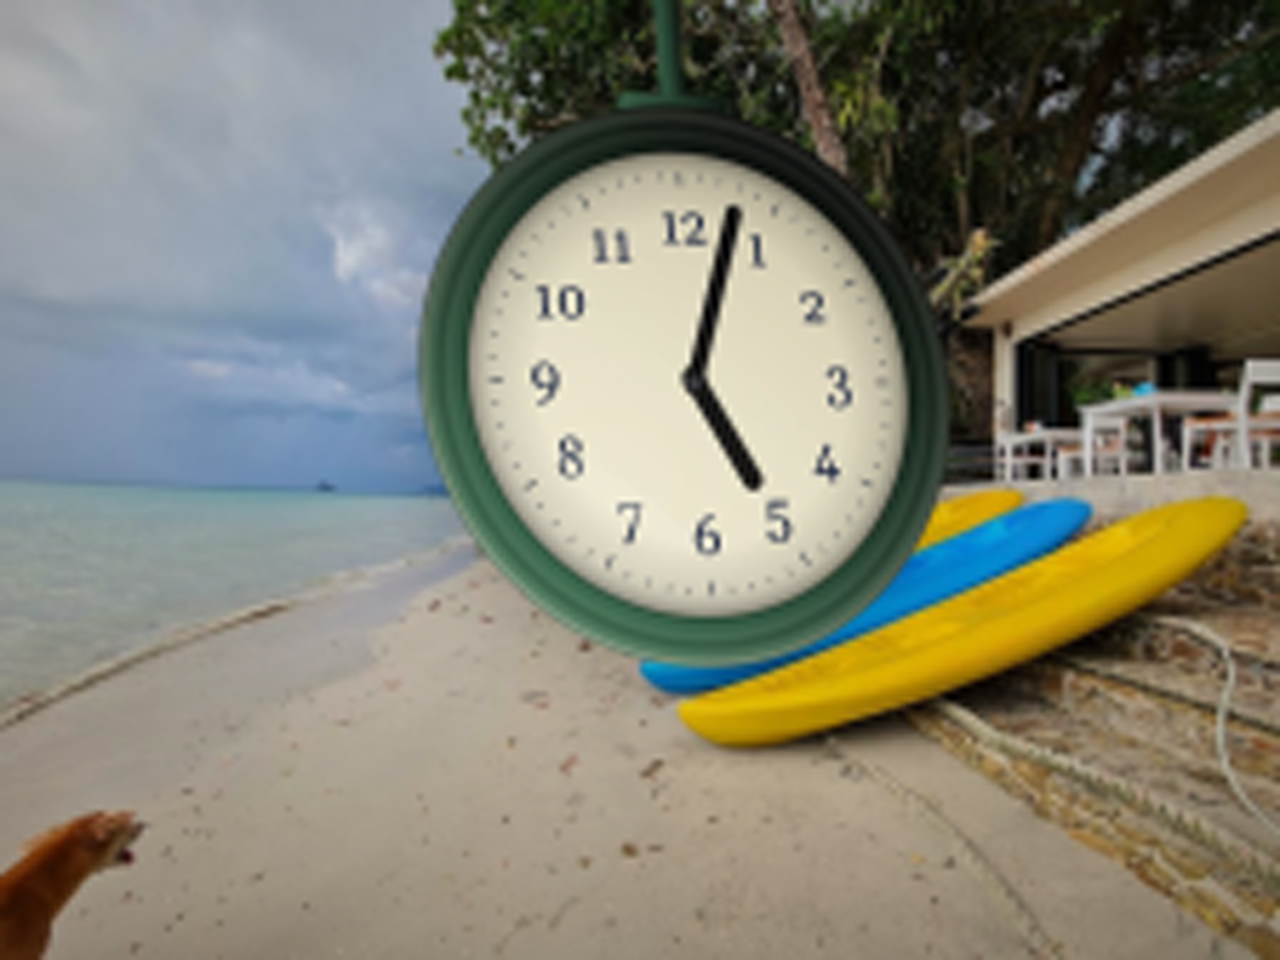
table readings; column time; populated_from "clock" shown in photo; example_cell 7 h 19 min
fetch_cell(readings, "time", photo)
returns 5 h 03 min
